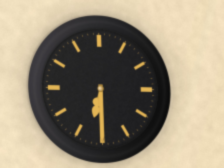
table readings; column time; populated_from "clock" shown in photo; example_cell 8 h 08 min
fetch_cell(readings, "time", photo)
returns 6 h 30 min
